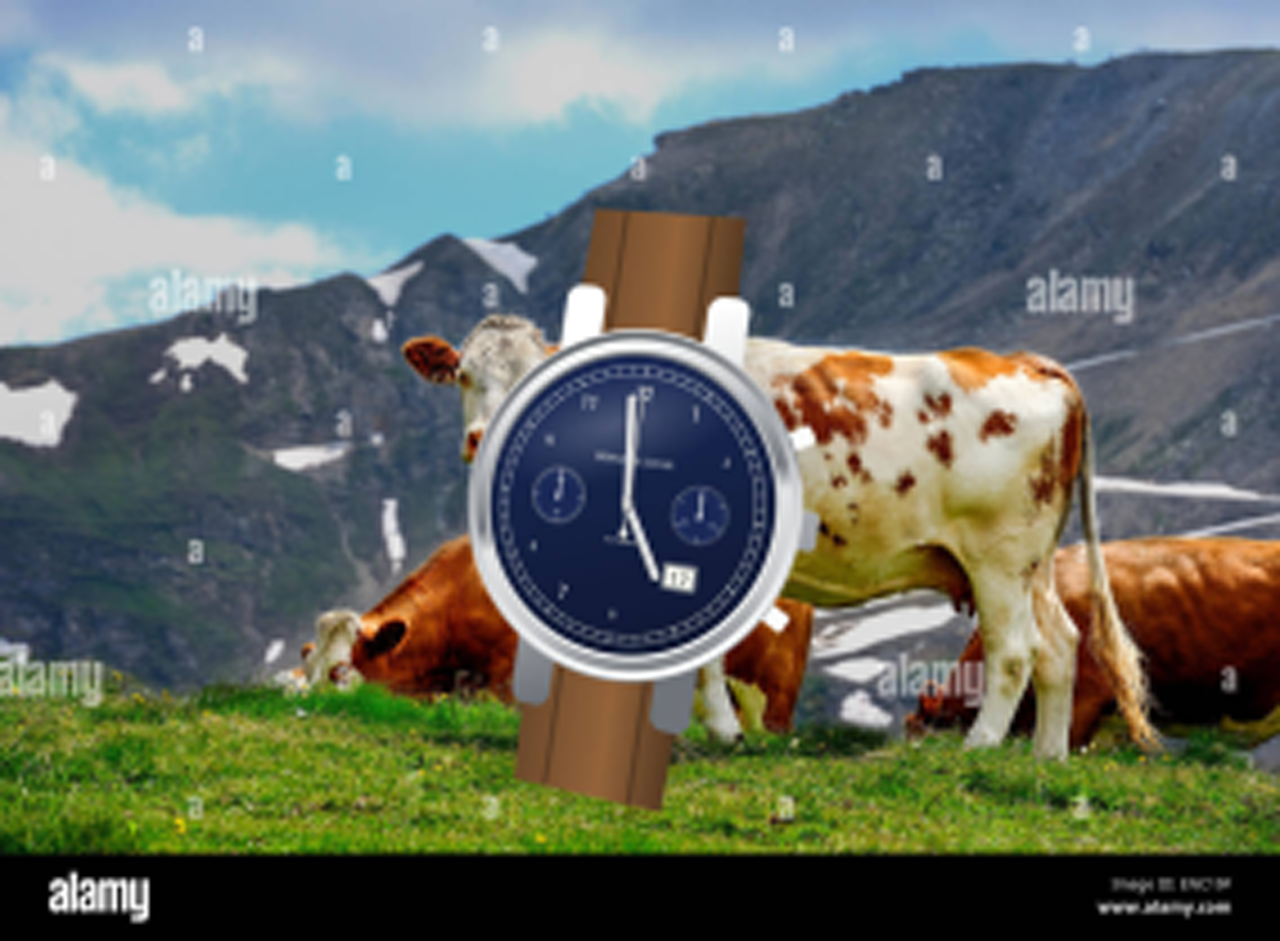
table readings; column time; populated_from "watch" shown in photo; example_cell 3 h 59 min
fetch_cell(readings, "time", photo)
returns 4 h 59 min
